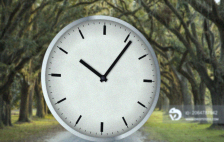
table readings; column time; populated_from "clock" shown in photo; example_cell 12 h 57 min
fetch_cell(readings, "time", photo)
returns 10 h 06 min
